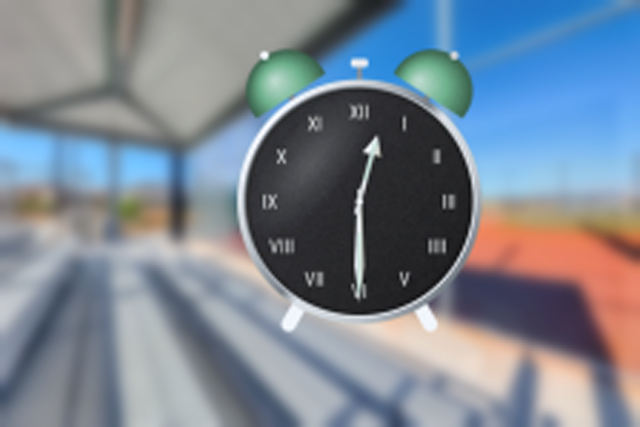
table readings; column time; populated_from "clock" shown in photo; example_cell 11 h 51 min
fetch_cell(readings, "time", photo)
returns 12 h 30 min
